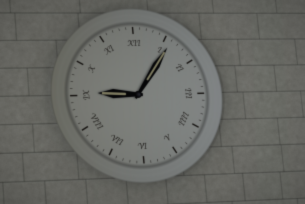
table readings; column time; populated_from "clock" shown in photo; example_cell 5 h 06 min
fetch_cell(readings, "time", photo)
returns 9 h 06 min
